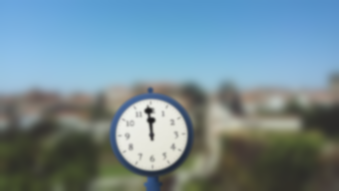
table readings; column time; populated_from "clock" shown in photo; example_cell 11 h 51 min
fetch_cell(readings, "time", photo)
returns 11 h 59 min
